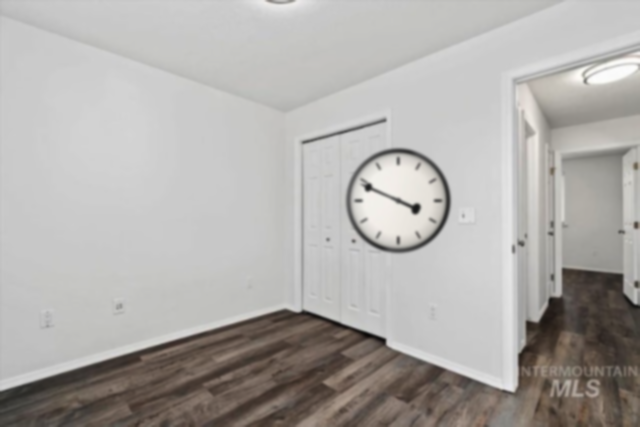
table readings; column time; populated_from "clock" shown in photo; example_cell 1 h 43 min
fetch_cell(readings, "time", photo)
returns 3 h 49 min
